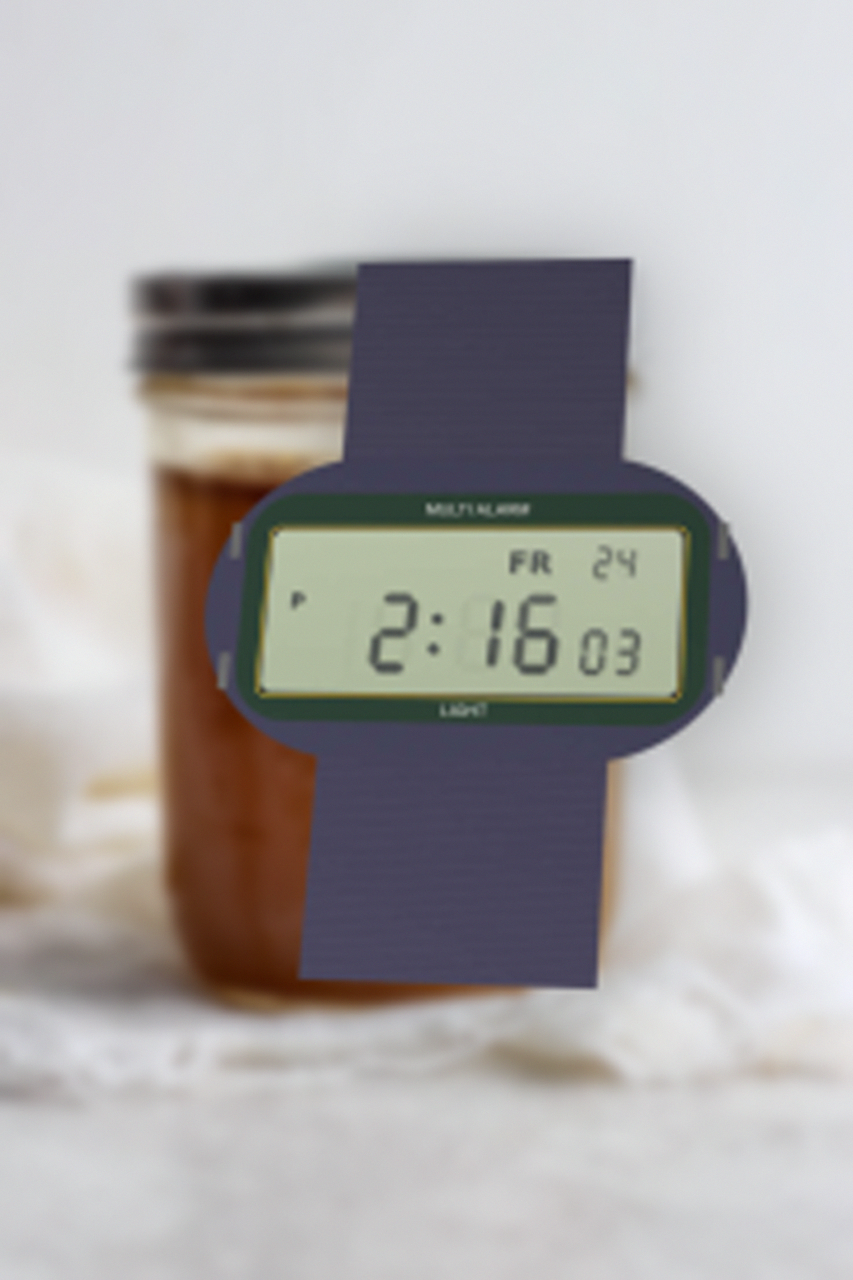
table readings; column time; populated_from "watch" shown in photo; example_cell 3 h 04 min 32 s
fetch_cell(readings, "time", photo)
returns 2 h 16 min 03 s
